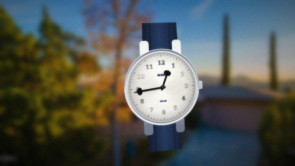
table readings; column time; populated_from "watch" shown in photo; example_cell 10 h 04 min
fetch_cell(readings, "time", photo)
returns 12 h 44 min
